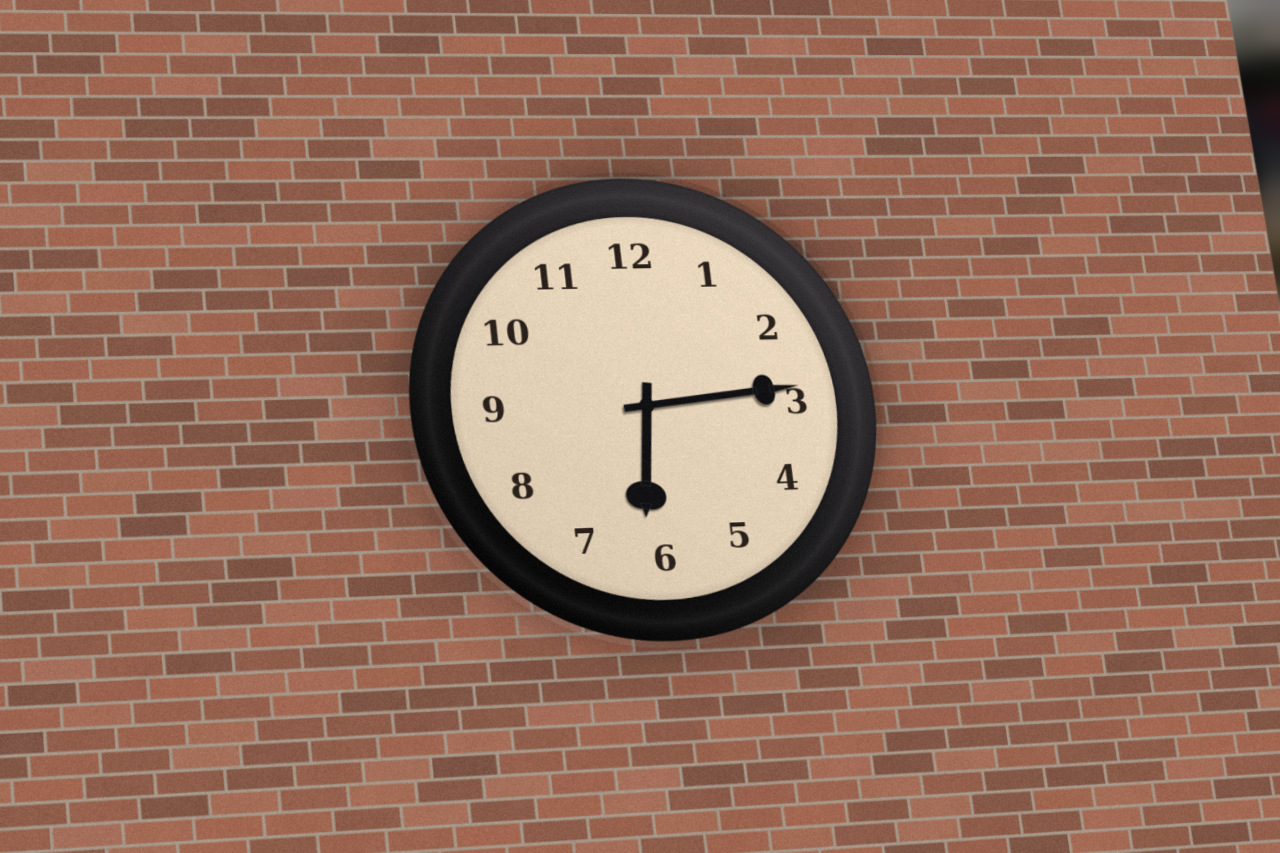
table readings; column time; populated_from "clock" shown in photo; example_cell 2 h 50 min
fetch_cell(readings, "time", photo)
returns 6 h 14 min
